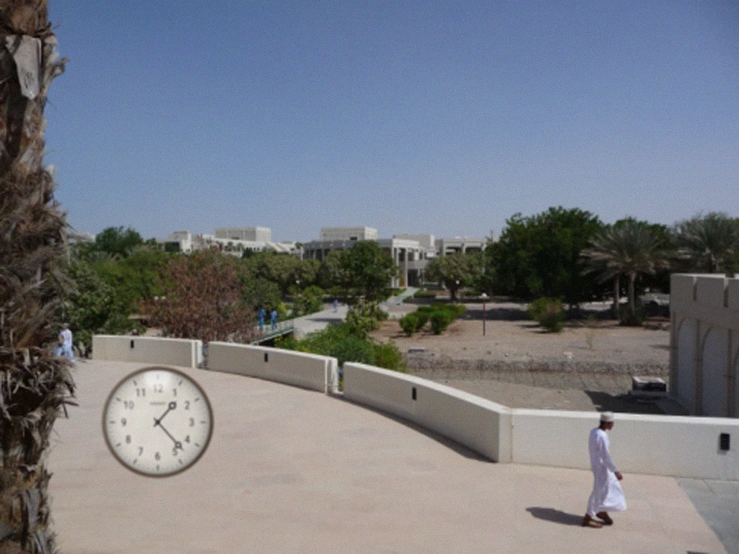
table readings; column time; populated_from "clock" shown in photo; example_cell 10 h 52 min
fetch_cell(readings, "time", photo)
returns 1 h 23 min
